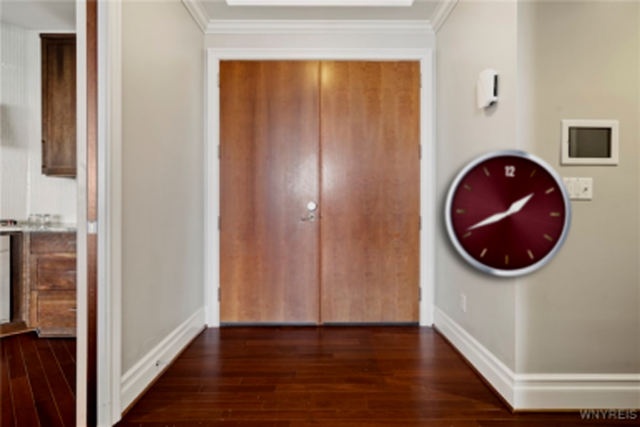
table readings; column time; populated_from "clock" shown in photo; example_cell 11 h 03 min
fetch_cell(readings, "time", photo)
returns 1 h 41 min
